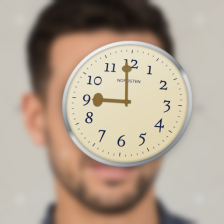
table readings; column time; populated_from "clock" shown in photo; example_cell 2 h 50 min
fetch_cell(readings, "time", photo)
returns 8 h 59 min
